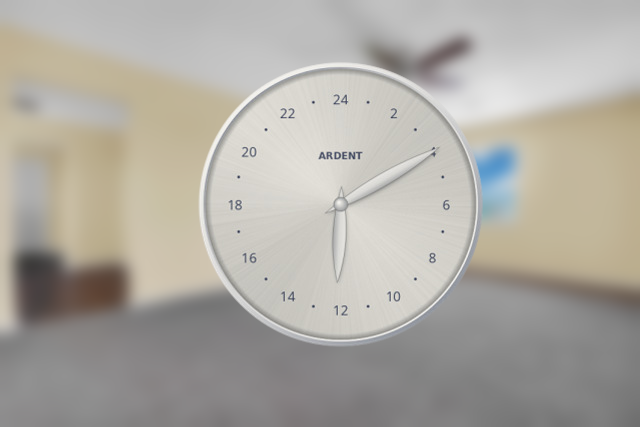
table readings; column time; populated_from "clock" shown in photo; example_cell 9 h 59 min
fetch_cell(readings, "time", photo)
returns 12 h 10 min
